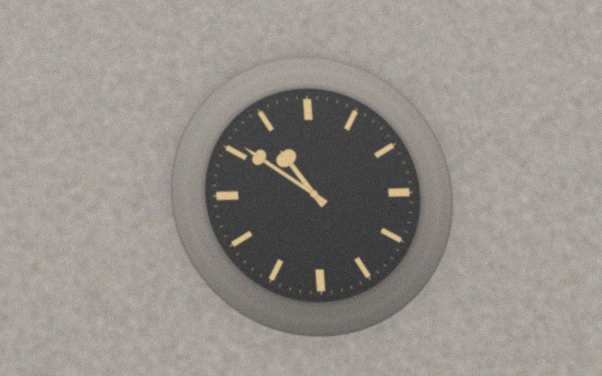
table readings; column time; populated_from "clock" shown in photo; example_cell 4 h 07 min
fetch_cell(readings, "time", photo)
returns 10 h 51 min
